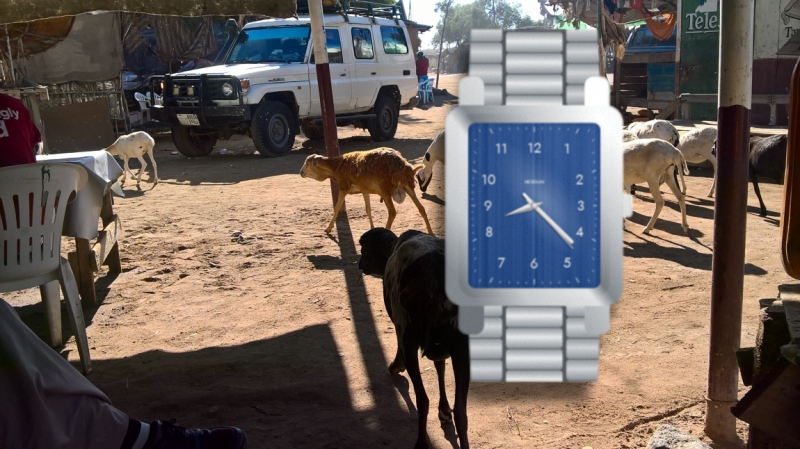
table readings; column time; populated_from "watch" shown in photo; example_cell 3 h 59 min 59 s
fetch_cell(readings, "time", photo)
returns 8 h 22 min 23 s
